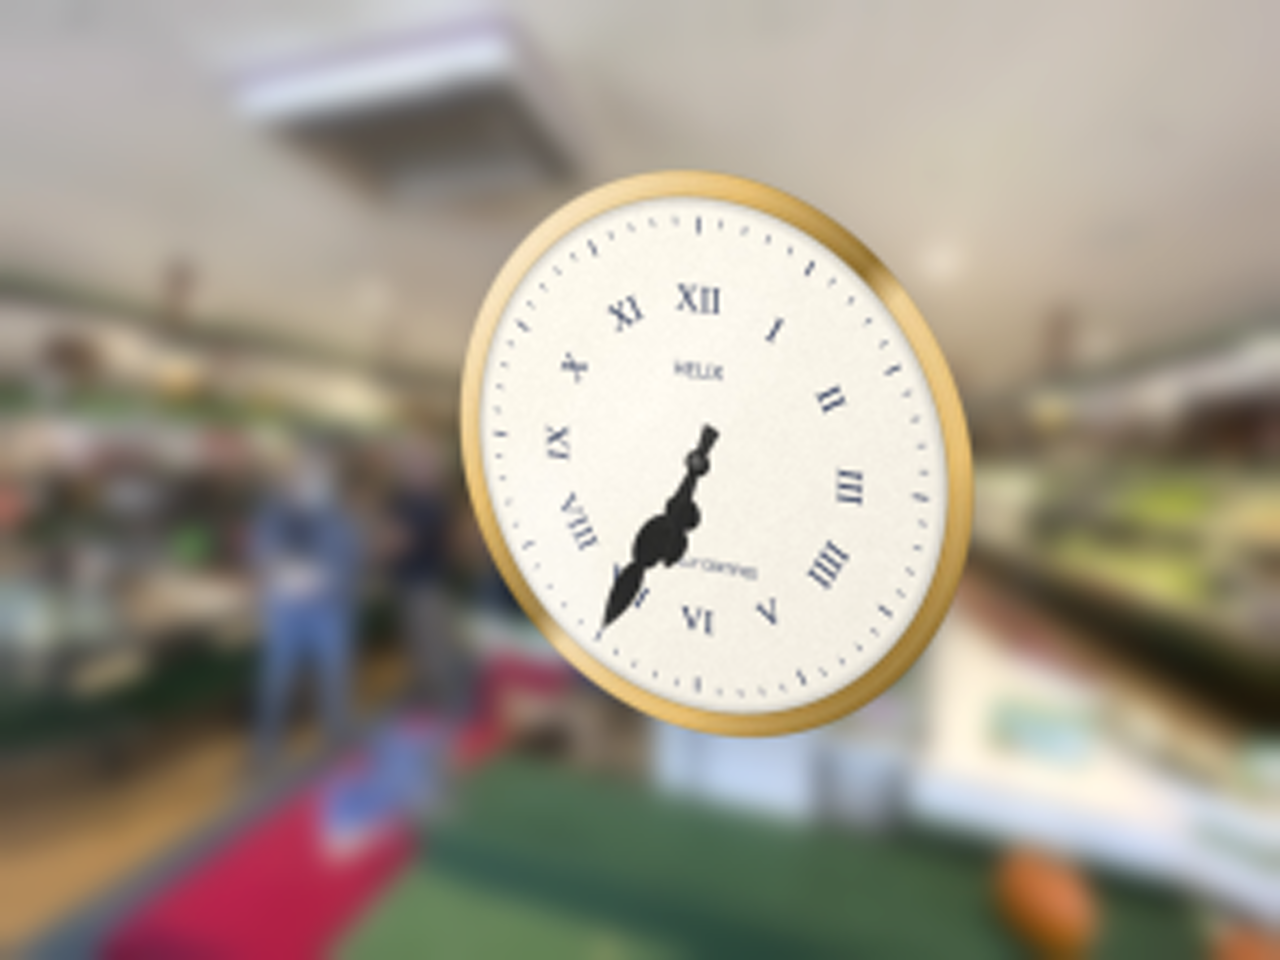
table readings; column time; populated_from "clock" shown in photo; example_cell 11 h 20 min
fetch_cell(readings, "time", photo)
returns 6 h 35 min
